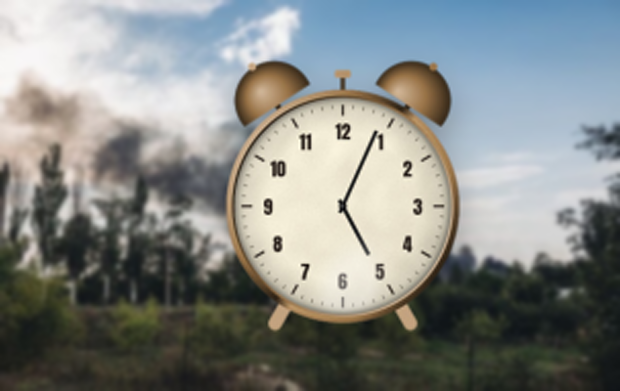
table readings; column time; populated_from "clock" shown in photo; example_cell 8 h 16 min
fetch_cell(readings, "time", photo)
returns 5 h 04 min
